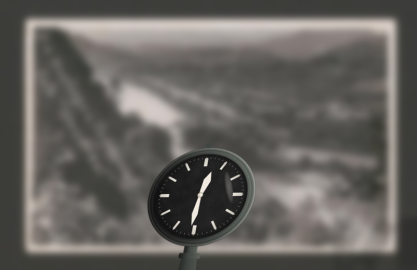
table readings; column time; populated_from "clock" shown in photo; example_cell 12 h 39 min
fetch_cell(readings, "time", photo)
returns 12 h 31 min
